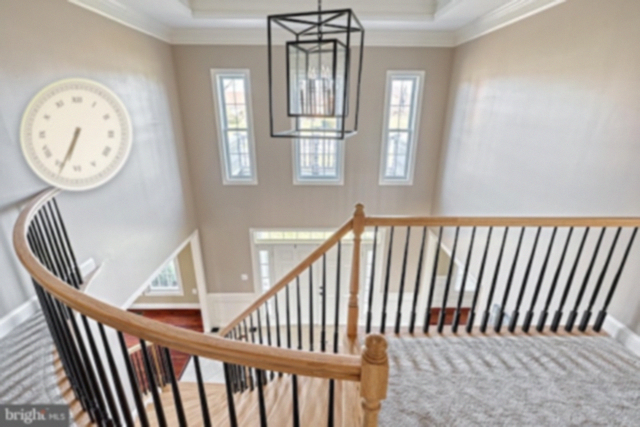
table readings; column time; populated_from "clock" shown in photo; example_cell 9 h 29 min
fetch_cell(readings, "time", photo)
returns 6 h 34 min
